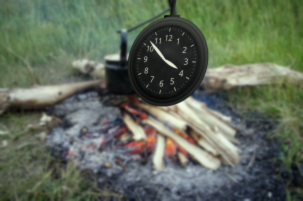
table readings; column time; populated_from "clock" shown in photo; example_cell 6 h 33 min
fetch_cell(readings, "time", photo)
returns 3 h 52 min
